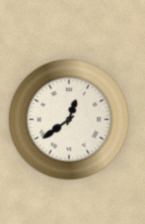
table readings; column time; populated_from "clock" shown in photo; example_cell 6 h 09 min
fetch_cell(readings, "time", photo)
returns 12 h 39 min
